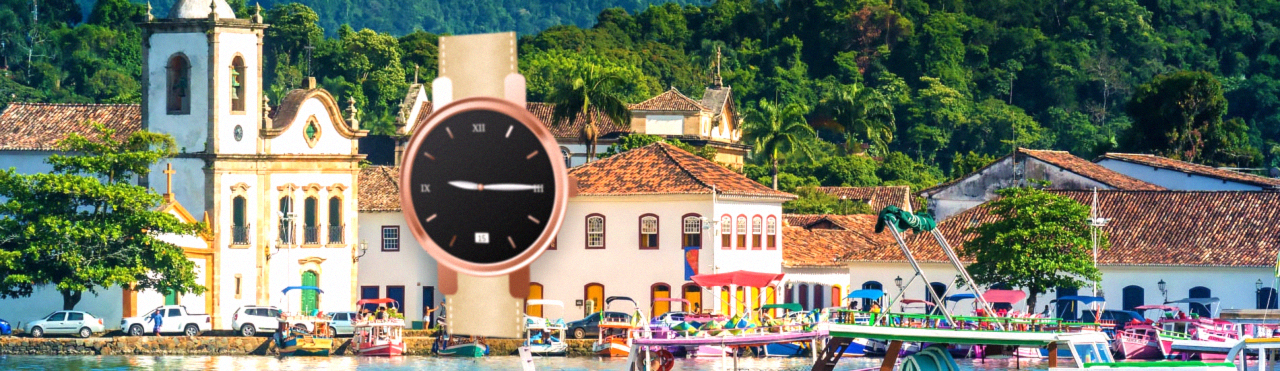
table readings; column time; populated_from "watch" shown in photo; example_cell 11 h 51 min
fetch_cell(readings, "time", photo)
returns 9 h 15 min
